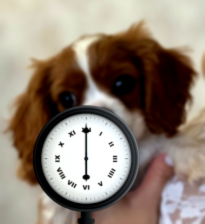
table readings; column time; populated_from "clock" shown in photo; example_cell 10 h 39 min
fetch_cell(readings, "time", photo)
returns 6 h 00 min
